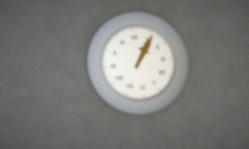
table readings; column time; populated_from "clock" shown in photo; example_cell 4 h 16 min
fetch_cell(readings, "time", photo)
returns 1 h 06 min
